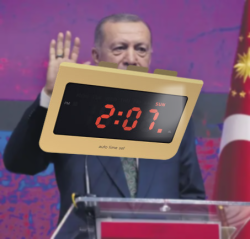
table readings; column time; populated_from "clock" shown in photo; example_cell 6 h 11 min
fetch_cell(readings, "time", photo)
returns 2 h 07 min
